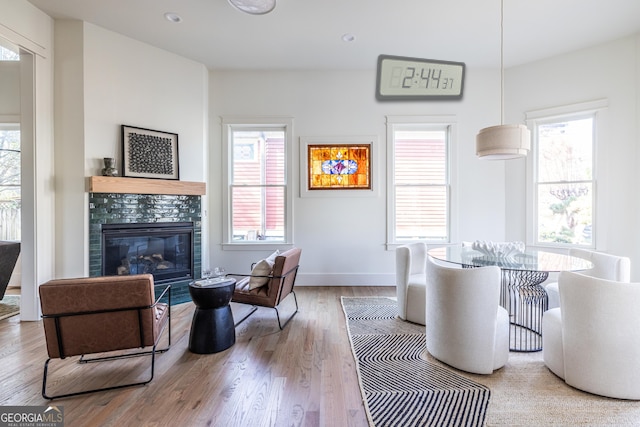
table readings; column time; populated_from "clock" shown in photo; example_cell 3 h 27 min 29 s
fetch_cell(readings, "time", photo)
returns 2 h 44 min 37 s
